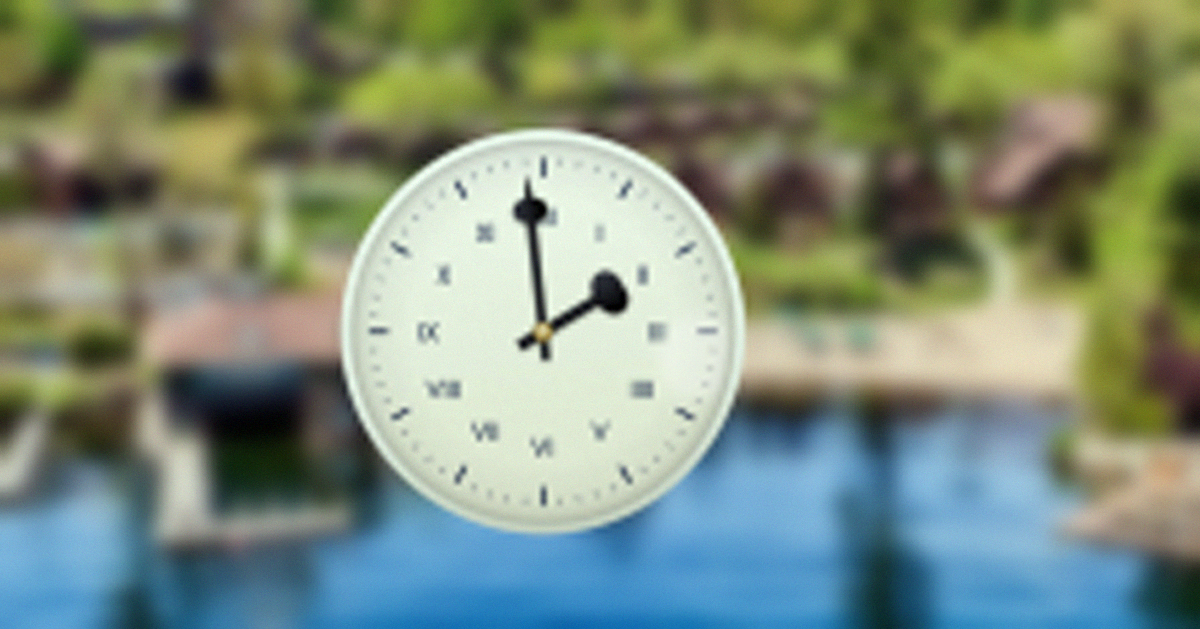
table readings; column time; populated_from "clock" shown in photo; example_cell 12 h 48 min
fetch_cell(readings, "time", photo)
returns 1 h 59 min
